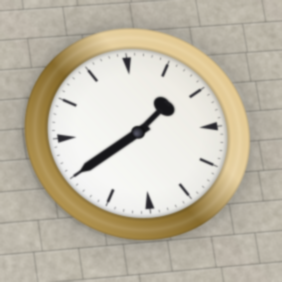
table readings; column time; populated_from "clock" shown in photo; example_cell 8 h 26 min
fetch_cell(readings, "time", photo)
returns 1 h 40 min
